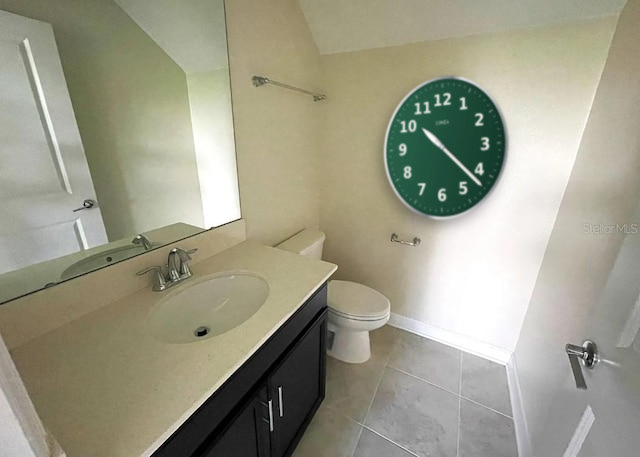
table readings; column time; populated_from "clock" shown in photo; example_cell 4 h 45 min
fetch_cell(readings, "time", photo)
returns 10 h 22 min
